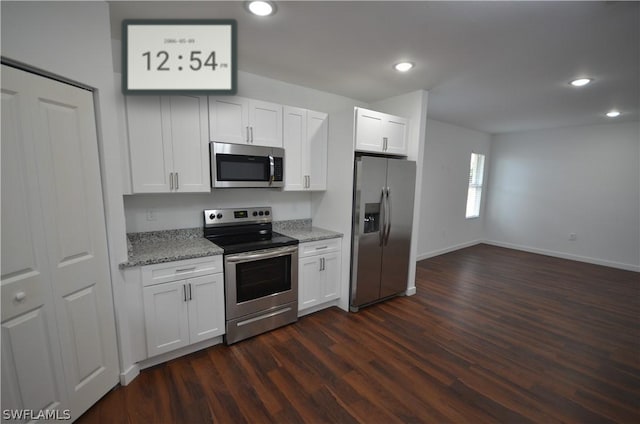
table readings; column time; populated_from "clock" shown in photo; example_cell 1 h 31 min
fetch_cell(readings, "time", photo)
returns 12 h 54 min
